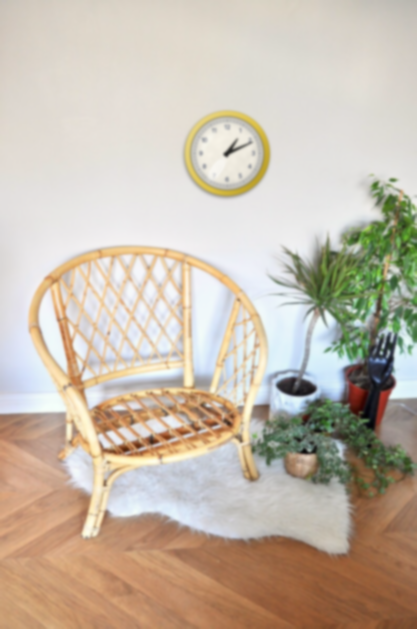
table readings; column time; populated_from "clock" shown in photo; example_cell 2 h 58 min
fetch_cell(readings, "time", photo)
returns 1 h 11 min
